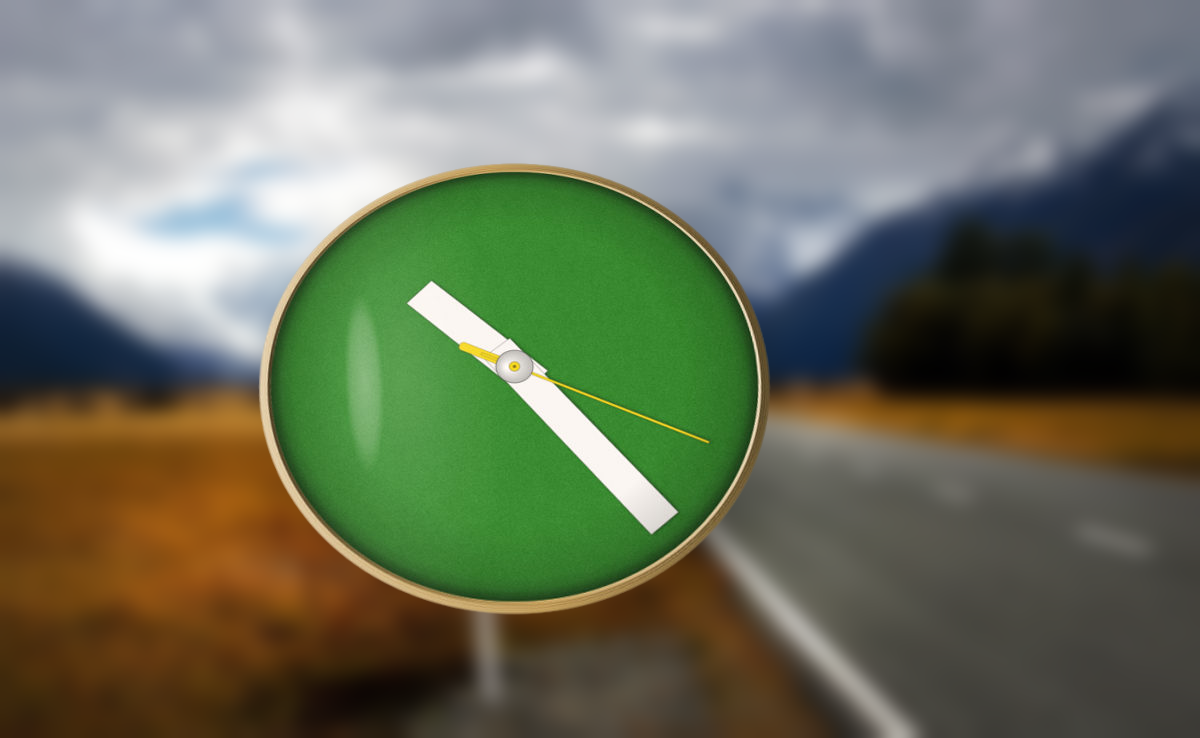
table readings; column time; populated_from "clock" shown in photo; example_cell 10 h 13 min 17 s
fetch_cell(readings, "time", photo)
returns 10 h 23 min 19 s
